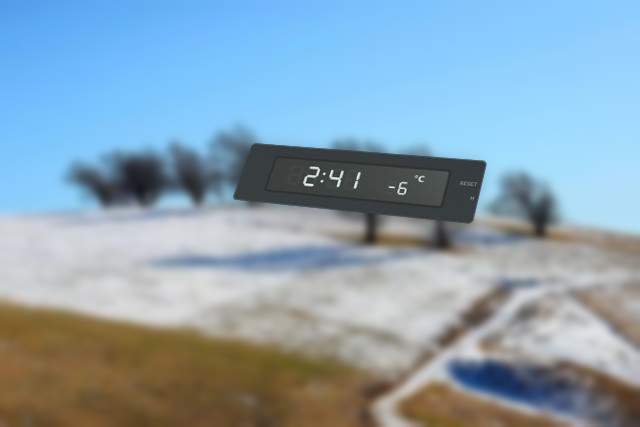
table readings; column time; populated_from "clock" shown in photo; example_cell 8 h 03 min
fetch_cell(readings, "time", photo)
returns 2 h 41 min
